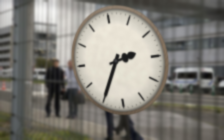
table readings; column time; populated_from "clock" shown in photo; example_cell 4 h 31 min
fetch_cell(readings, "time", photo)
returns 2 h 35 min
